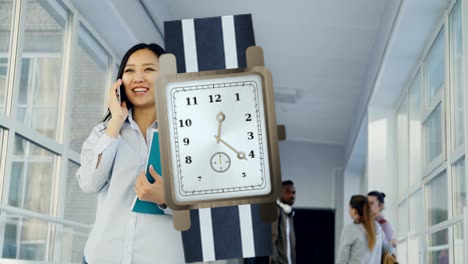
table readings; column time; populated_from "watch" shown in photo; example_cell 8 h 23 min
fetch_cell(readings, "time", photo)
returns 12 h 22 min
